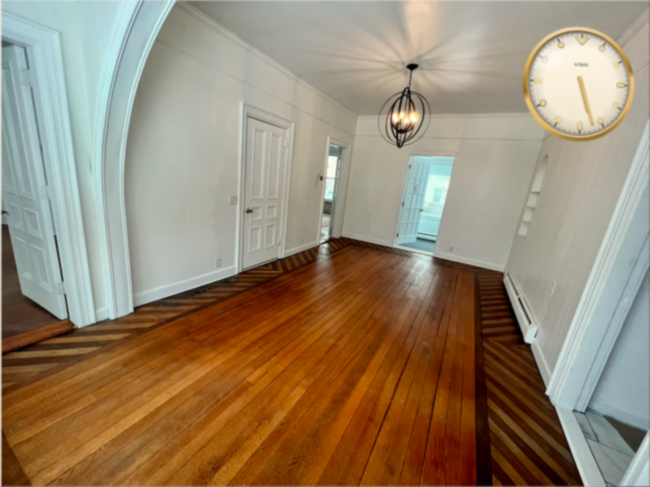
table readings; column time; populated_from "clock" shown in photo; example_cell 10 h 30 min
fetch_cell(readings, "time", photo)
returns 5 h 27 min
